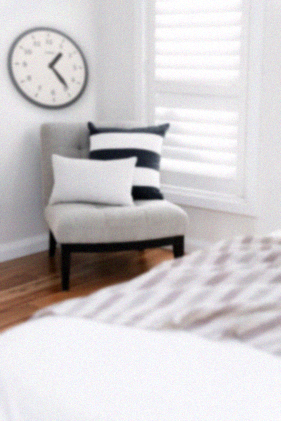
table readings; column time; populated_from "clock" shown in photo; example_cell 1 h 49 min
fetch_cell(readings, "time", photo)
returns 1 h 24 min
